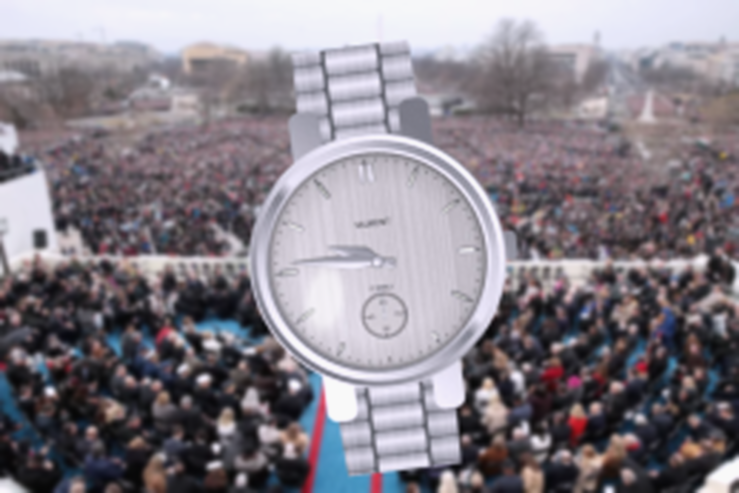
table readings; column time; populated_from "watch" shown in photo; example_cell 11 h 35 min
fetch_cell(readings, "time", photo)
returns 9 h 46 min
